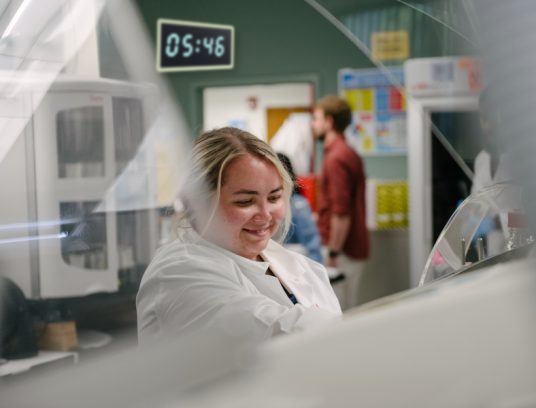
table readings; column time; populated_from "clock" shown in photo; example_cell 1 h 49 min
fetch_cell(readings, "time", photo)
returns 5 h 46 min
